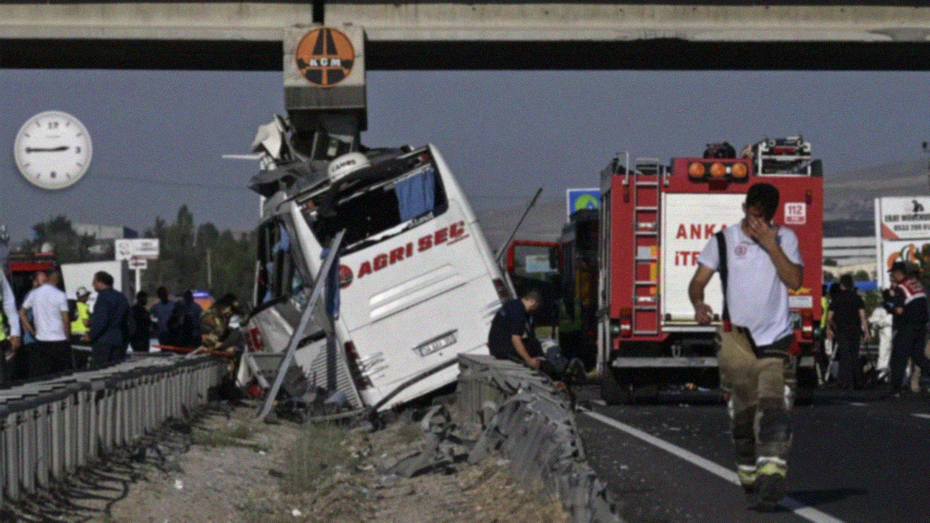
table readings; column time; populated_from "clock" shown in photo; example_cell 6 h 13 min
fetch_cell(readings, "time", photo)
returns 2 h 45 min
